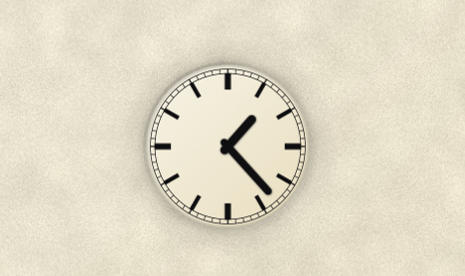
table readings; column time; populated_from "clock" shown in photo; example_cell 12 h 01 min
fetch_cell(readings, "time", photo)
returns 1 h 23 min
